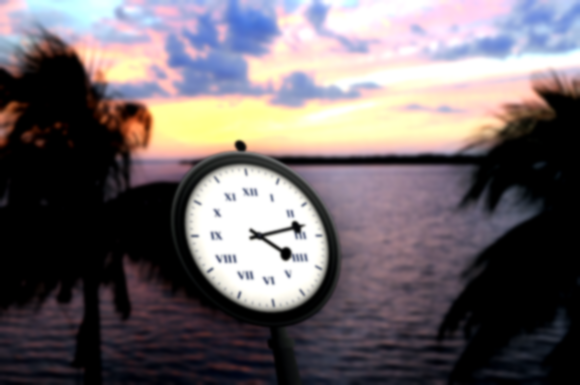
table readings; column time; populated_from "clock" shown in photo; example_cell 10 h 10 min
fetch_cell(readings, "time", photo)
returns 4 h 13 min
